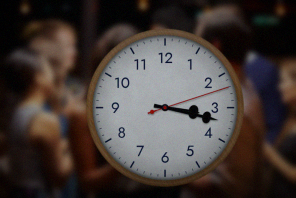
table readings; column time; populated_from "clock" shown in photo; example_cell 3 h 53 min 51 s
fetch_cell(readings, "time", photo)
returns 3 h 17 min 12 s
